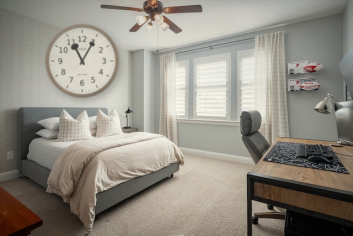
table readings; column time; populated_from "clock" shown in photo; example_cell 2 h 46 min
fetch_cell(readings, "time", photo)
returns 11 h 05 min
